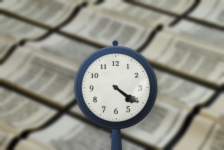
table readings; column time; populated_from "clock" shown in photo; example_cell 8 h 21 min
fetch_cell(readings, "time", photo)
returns 4 h 21 min
